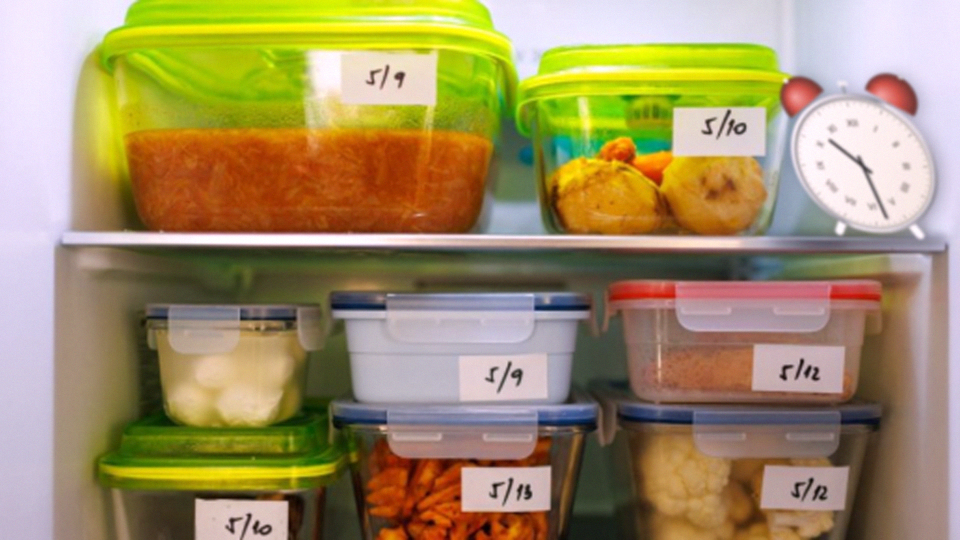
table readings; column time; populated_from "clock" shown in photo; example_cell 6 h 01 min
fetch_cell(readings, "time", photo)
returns 10 h 28 min
